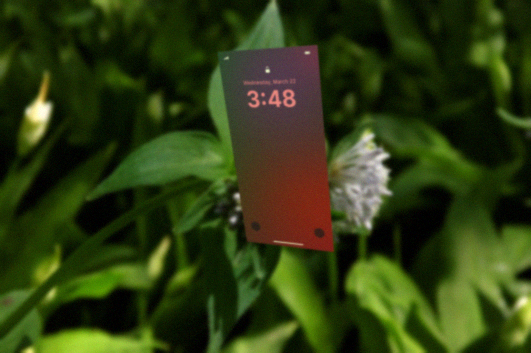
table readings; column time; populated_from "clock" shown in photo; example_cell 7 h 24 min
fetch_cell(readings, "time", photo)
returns 3 h 48 min
